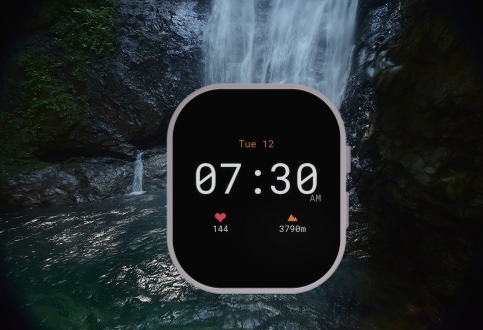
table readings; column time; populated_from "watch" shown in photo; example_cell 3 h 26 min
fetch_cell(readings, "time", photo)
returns 7 h 30 min
